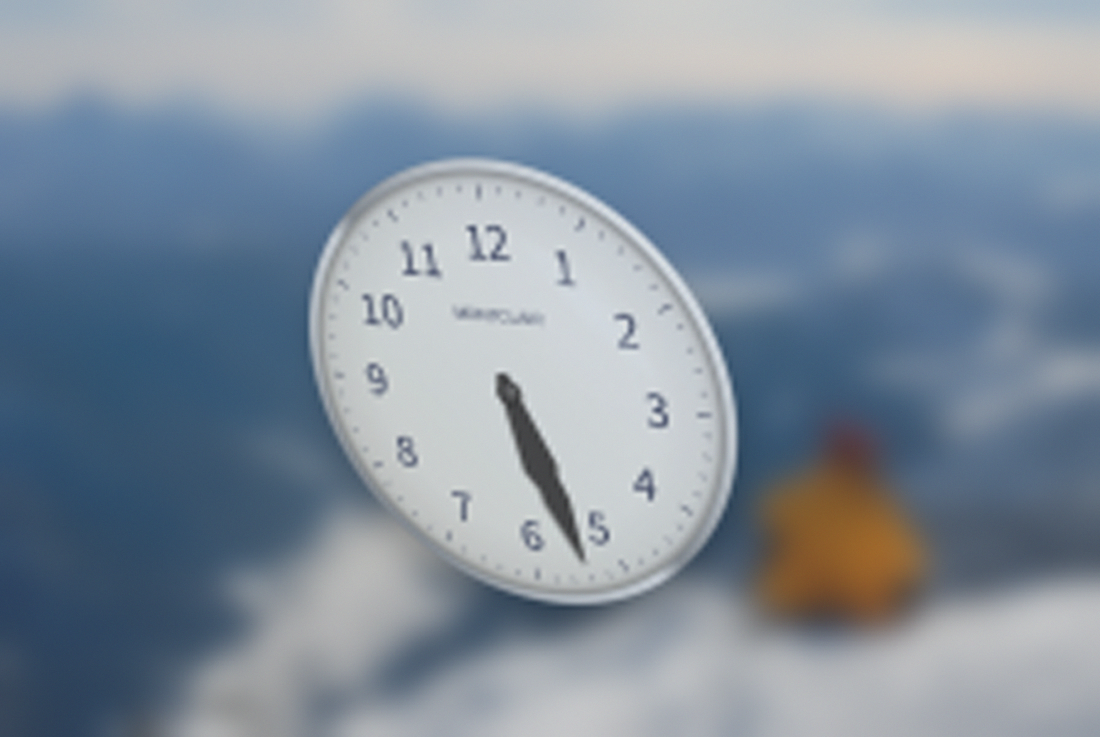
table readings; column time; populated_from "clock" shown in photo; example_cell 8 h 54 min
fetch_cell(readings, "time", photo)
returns 5 h 27 min
